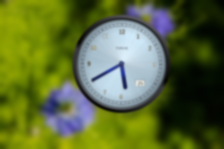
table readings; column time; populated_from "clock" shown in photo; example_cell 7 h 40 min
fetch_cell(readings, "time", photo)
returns 5 h 40 min
